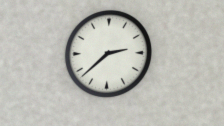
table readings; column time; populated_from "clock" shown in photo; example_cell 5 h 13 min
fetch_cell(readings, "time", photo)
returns 2 h 38 min
